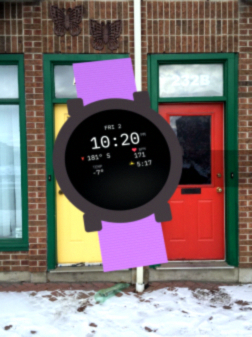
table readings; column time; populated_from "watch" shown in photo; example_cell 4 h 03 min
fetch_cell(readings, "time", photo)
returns 10 h 20 min
